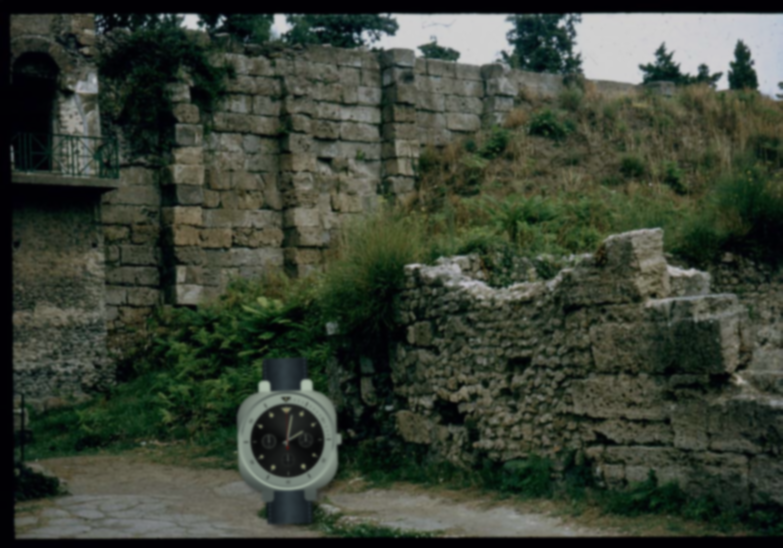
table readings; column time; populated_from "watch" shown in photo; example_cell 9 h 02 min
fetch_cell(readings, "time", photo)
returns 2 h 02 min
